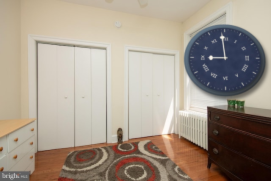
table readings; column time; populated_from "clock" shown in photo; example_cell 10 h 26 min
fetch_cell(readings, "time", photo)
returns 8 h 59 min
